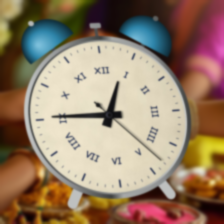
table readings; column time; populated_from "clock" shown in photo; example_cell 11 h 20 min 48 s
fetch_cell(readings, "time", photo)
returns 12 h 45 min 23 s
